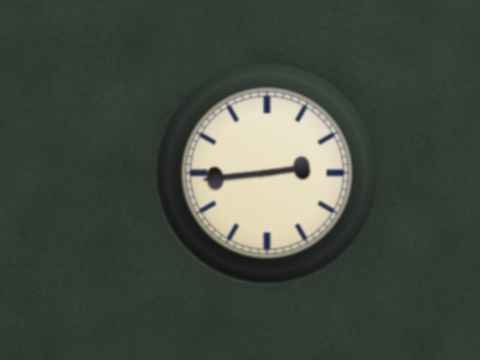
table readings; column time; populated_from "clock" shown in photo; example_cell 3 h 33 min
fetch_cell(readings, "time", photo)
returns 2 h 44 min
